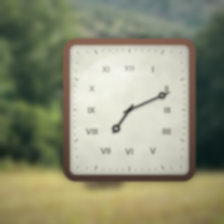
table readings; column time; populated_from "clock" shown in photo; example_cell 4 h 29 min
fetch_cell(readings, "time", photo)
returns 7 h 11 min
